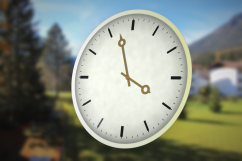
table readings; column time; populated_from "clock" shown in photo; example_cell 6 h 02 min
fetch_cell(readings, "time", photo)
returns 3 h 57 min
